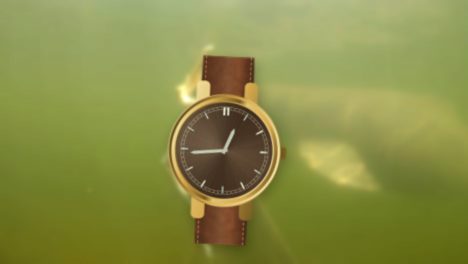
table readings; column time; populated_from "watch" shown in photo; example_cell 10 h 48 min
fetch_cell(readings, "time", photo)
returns 12 h 44 min
